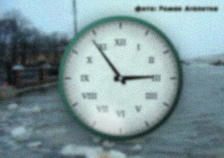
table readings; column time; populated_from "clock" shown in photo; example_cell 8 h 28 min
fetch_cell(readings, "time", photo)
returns 2 h 54 min
